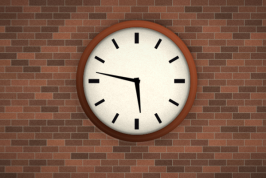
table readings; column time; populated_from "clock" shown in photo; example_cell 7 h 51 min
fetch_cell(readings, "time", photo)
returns 5 h 47 min
